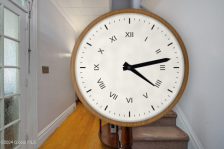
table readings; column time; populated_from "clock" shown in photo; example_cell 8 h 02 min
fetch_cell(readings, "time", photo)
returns 4 h 13 min
